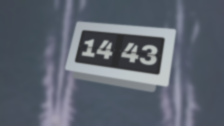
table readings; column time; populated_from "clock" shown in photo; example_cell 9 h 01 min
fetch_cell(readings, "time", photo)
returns 14 h 43 min
